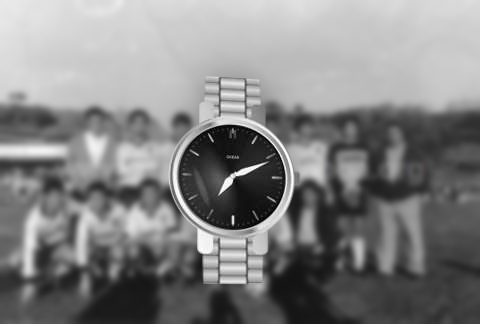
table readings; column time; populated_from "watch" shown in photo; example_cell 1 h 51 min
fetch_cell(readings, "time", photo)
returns 7 h 11 min
